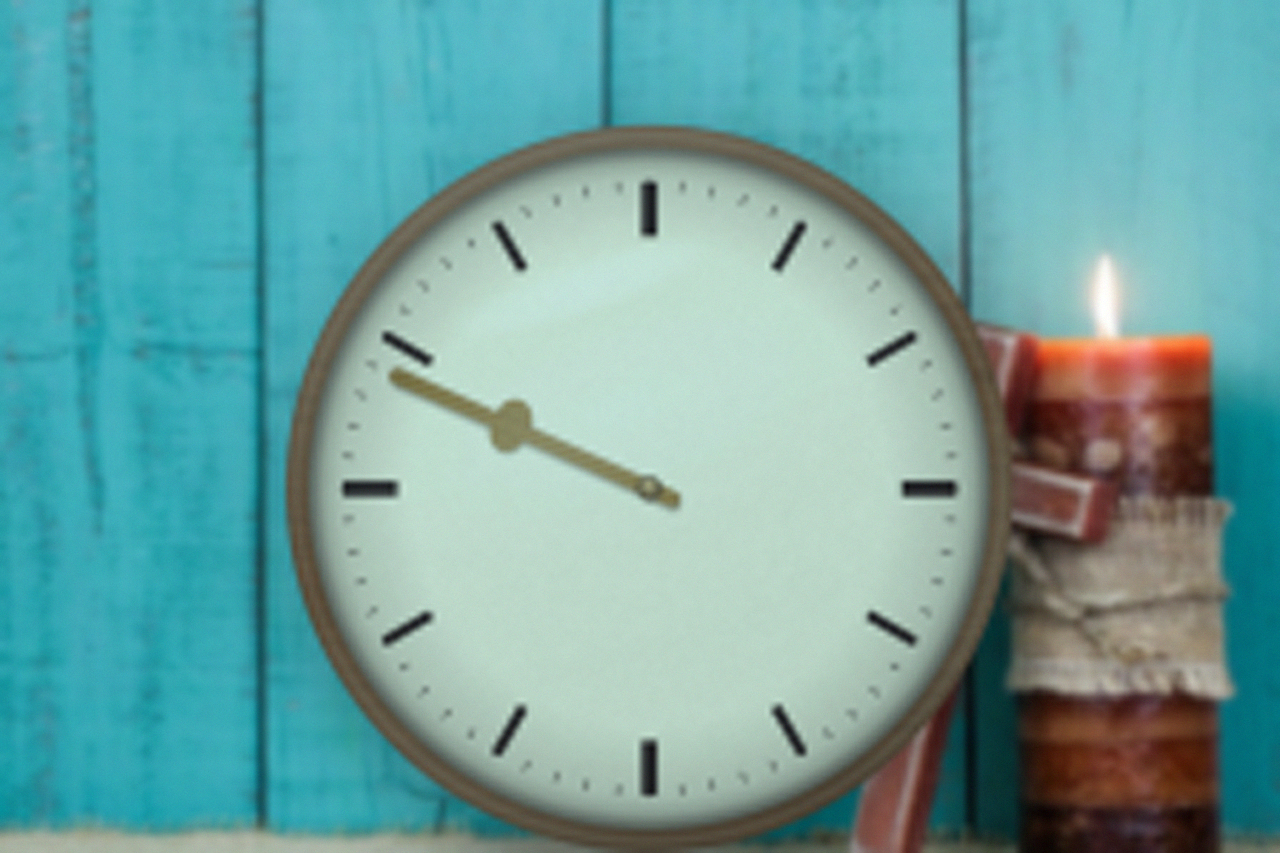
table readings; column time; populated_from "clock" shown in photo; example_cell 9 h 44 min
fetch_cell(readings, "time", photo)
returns 9 h 49 min
